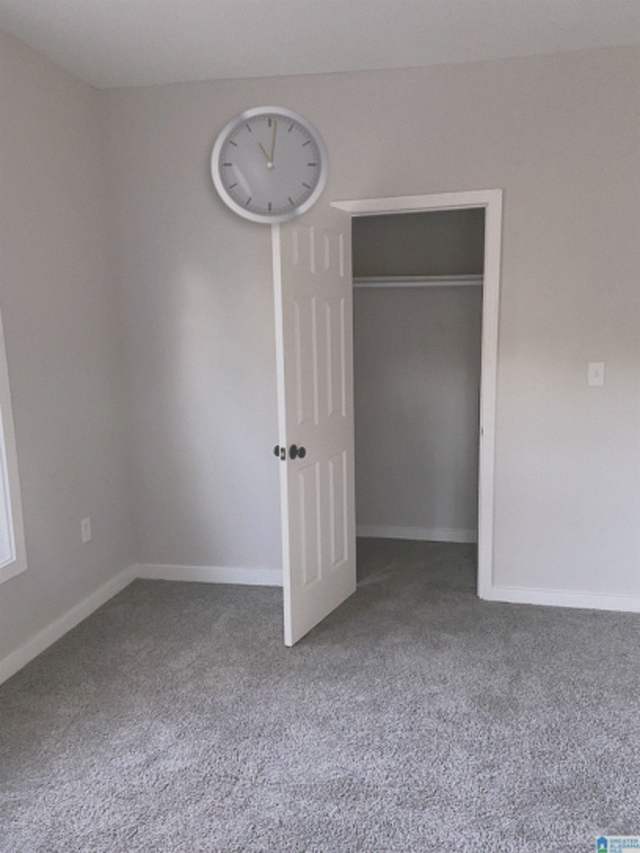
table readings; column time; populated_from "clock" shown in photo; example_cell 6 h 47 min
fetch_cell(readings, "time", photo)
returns 11 h 01 min
